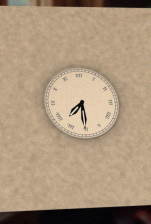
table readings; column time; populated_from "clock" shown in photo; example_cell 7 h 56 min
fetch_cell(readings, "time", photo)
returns 7 h 30 min
